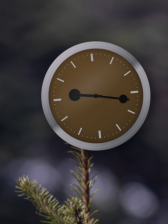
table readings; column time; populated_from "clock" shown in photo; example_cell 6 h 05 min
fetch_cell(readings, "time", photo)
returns 9 h 17 min
